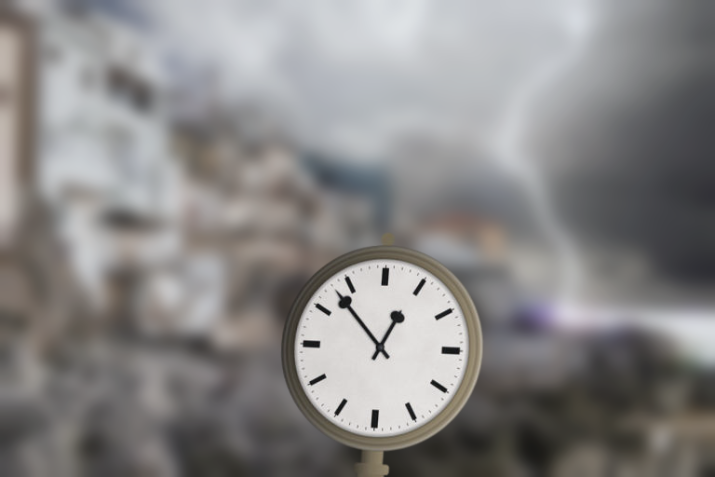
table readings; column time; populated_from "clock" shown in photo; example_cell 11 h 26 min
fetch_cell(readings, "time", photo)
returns 12 h 53 min
